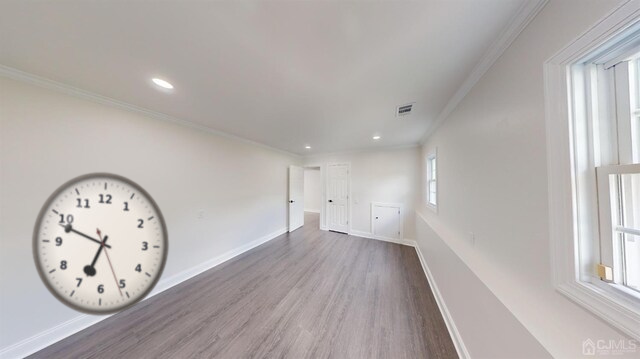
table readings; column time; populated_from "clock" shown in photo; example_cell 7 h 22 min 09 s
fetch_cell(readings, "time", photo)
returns 6 h 48 min 26 s
